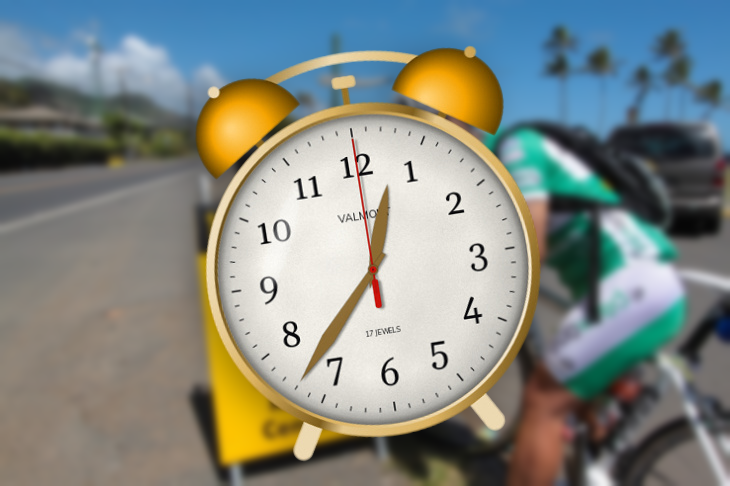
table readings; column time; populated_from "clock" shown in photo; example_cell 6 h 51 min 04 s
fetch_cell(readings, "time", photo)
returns 12 h 37 min 00 s
